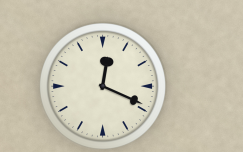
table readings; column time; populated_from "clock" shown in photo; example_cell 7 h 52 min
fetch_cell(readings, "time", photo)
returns 12 h 19 min
